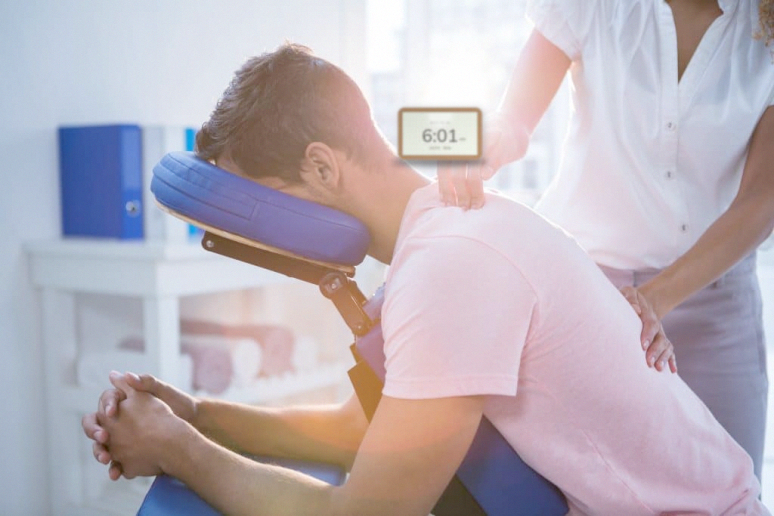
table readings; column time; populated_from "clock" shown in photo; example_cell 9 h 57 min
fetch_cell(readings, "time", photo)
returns 6 h 01 min
